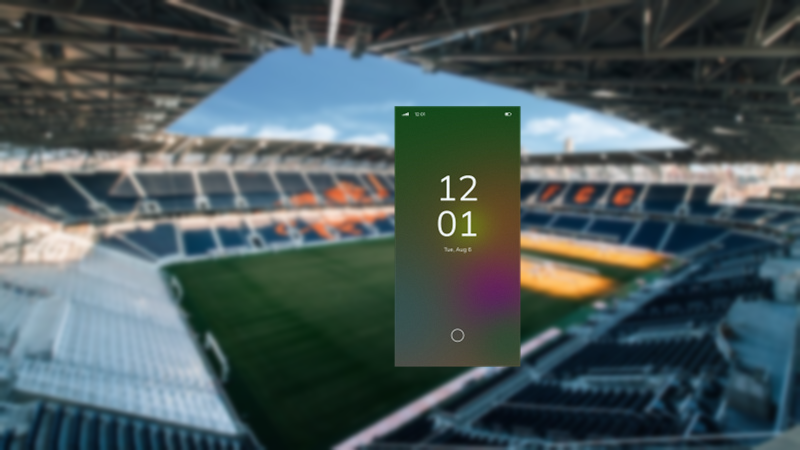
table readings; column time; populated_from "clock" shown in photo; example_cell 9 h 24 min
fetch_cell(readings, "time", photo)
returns 12 h 01 min
